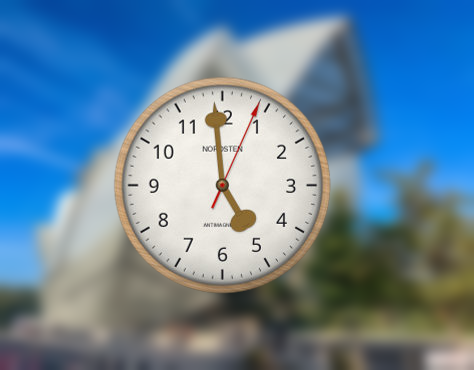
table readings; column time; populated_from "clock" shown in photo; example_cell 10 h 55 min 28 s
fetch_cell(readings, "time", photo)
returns 4 h 59 min 04 s
